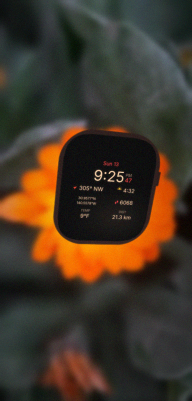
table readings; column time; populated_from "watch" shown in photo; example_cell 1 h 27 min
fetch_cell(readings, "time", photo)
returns 9 h 25 min
